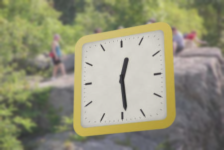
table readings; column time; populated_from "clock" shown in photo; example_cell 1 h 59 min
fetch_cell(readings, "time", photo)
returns 12 h 29 min
